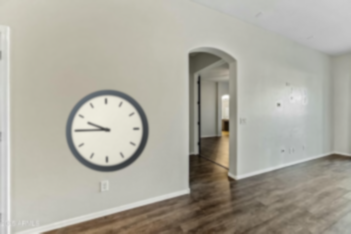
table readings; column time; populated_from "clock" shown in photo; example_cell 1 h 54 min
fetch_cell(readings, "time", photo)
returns 9 h 45 min
